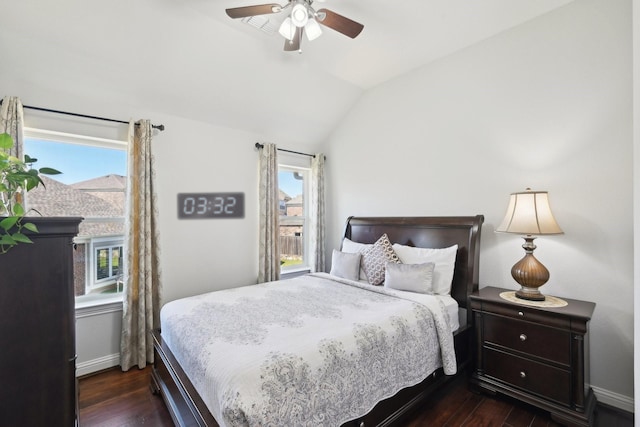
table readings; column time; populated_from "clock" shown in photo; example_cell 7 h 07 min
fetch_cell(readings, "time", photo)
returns 3 h 32 min
